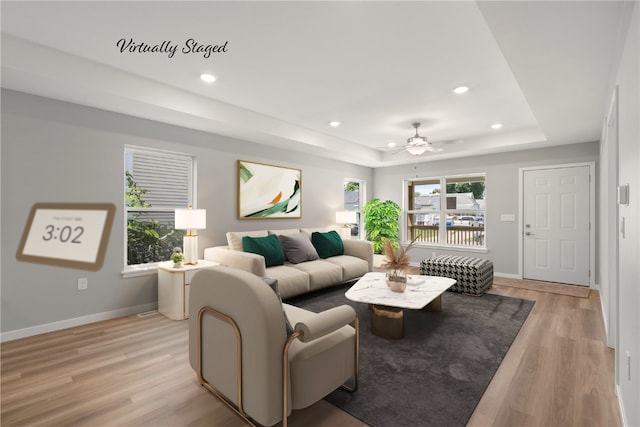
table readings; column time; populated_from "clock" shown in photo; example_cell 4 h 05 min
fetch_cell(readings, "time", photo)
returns 3 h 02 min
